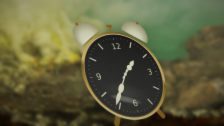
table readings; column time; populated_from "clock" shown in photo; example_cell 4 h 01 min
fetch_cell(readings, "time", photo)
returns 1 h 36 min
